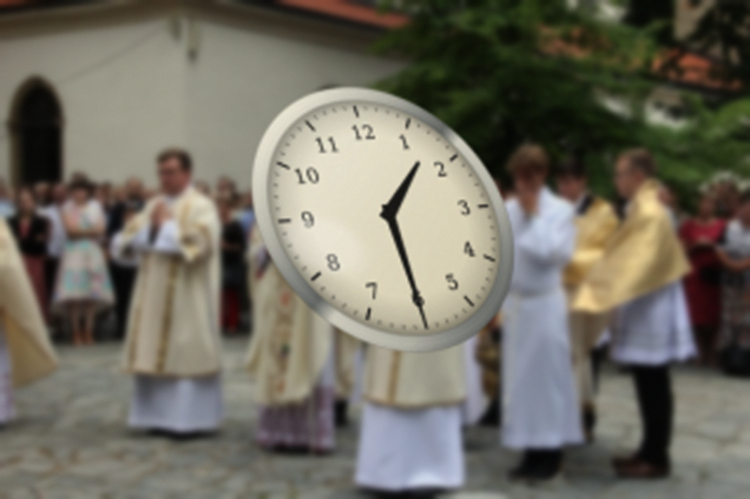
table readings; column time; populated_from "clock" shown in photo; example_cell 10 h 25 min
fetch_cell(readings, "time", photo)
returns 1 h 30 min
